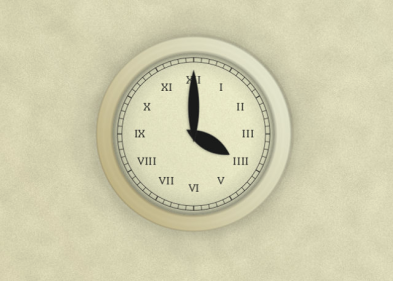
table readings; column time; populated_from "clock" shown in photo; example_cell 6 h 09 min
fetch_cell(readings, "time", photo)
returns 4 h 00 min
